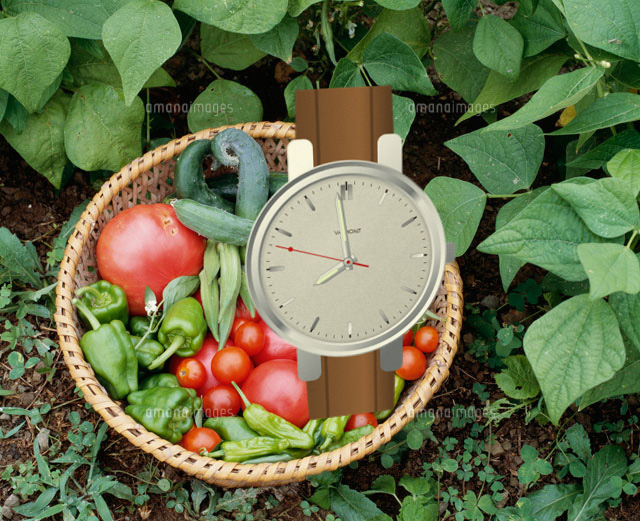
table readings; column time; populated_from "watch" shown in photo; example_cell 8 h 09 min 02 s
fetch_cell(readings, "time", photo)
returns 7 h 58 min 48 s
